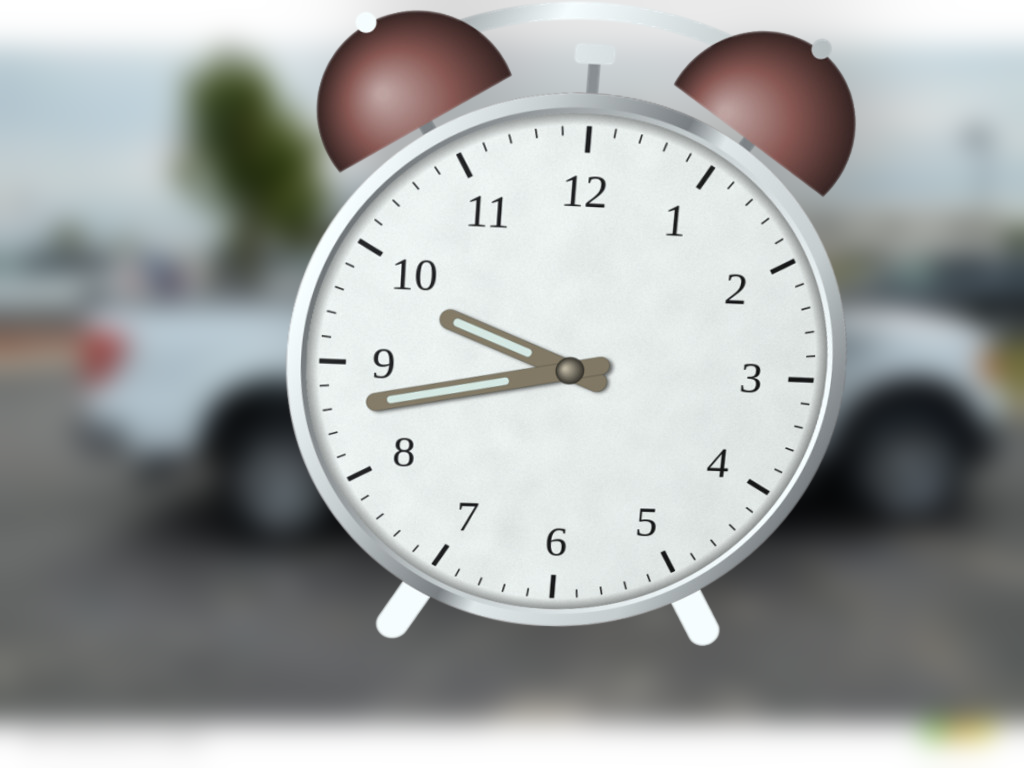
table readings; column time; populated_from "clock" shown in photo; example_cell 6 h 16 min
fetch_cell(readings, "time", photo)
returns 9 h 43 min
